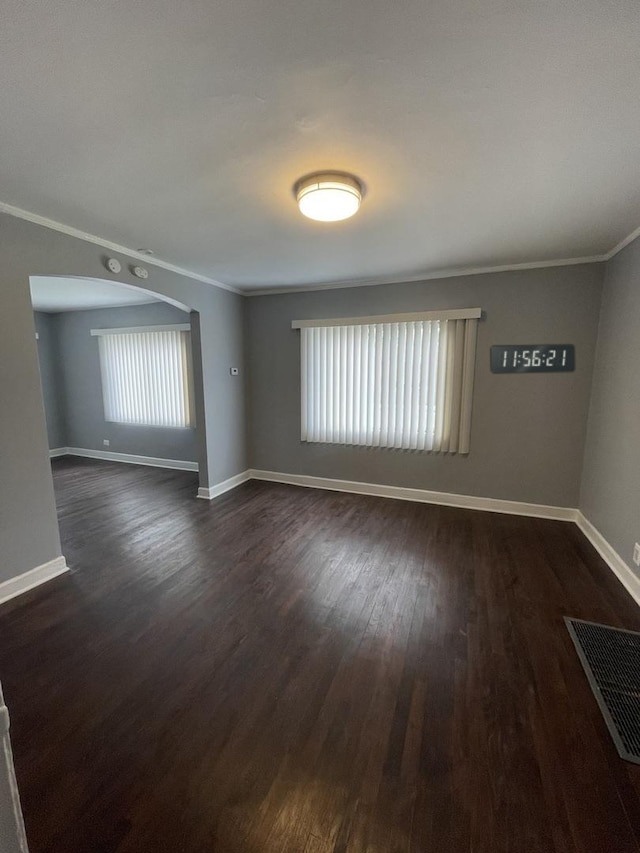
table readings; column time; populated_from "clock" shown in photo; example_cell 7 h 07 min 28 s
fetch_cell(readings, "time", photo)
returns 11 h 56 min 21 s
